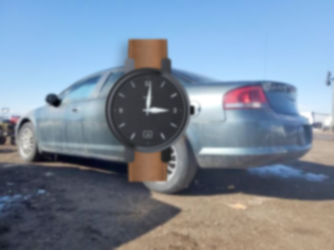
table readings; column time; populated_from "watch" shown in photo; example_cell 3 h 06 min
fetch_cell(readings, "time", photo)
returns 3 h 01 min
